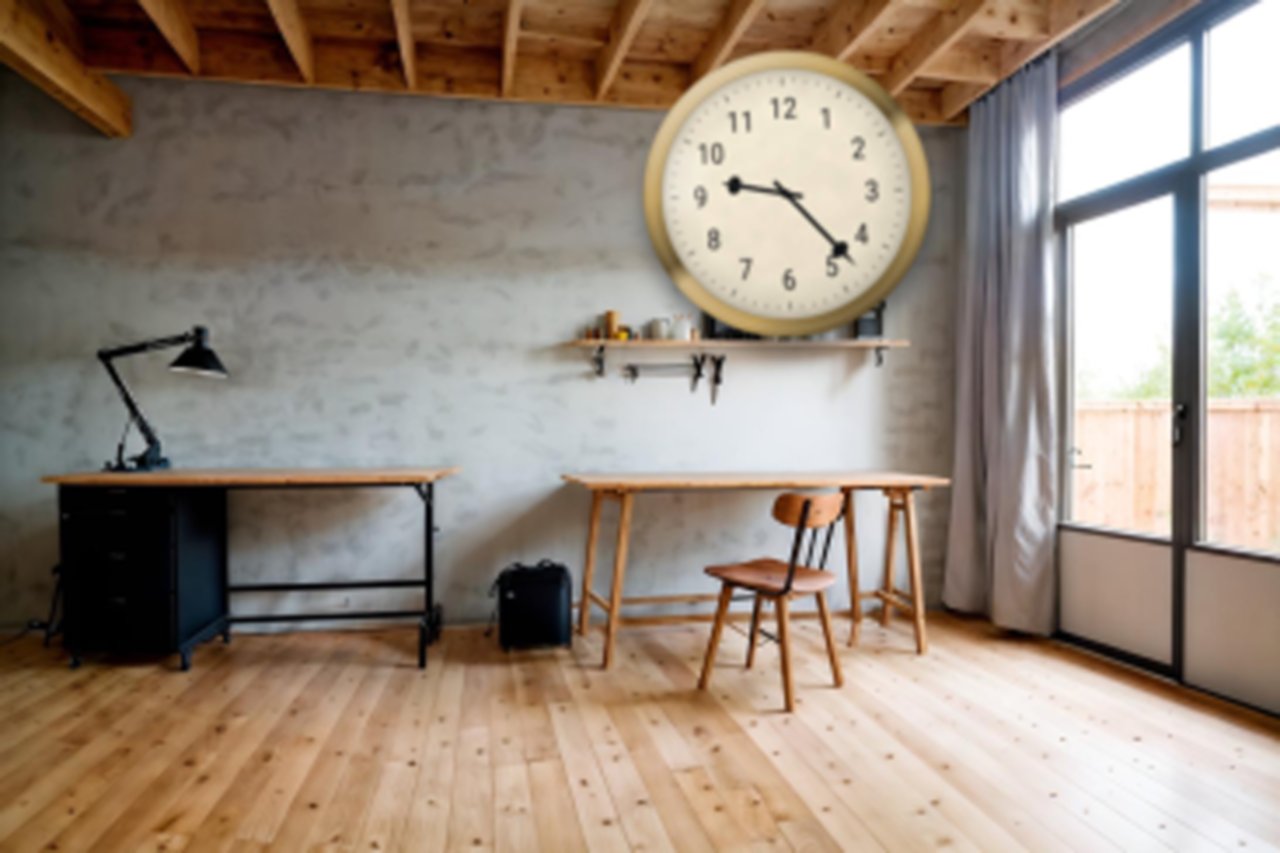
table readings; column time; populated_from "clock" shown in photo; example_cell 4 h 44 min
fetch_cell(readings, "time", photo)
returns 9 h 23 min
